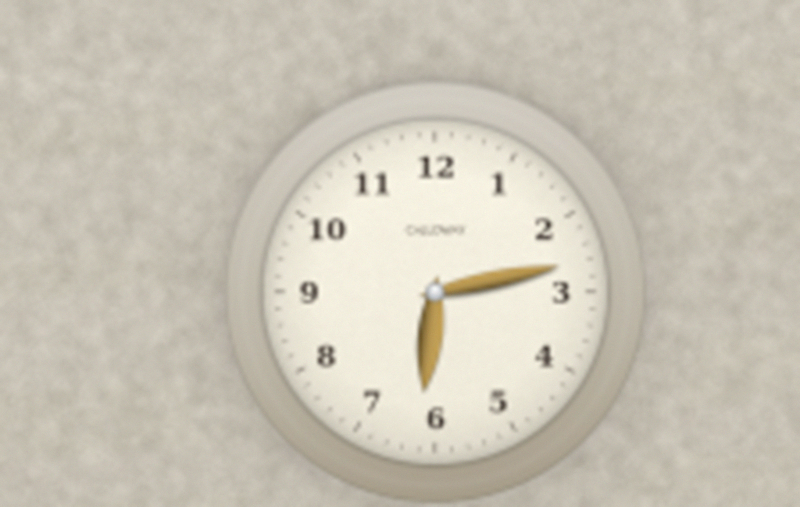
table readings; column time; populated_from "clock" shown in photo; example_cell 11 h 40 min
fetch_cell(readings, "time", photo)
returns 6 h 13 min
